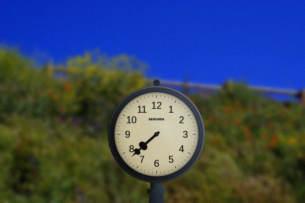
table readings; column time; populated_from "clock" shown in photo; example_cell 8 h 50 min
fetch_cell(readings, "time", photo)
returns 7 h 38 min
